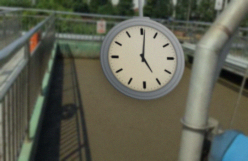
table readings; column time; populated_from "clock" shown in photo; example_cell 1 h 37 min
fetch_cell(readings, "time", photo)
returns 5 h 01 min
